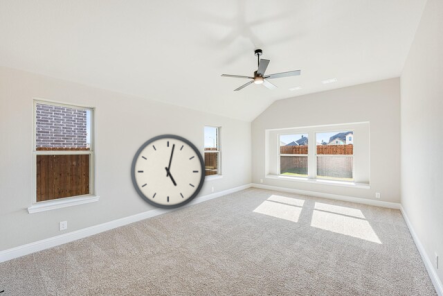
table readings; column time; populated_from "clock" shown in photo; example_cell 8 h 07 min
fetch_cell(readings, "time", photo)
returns 5 h 02 min
